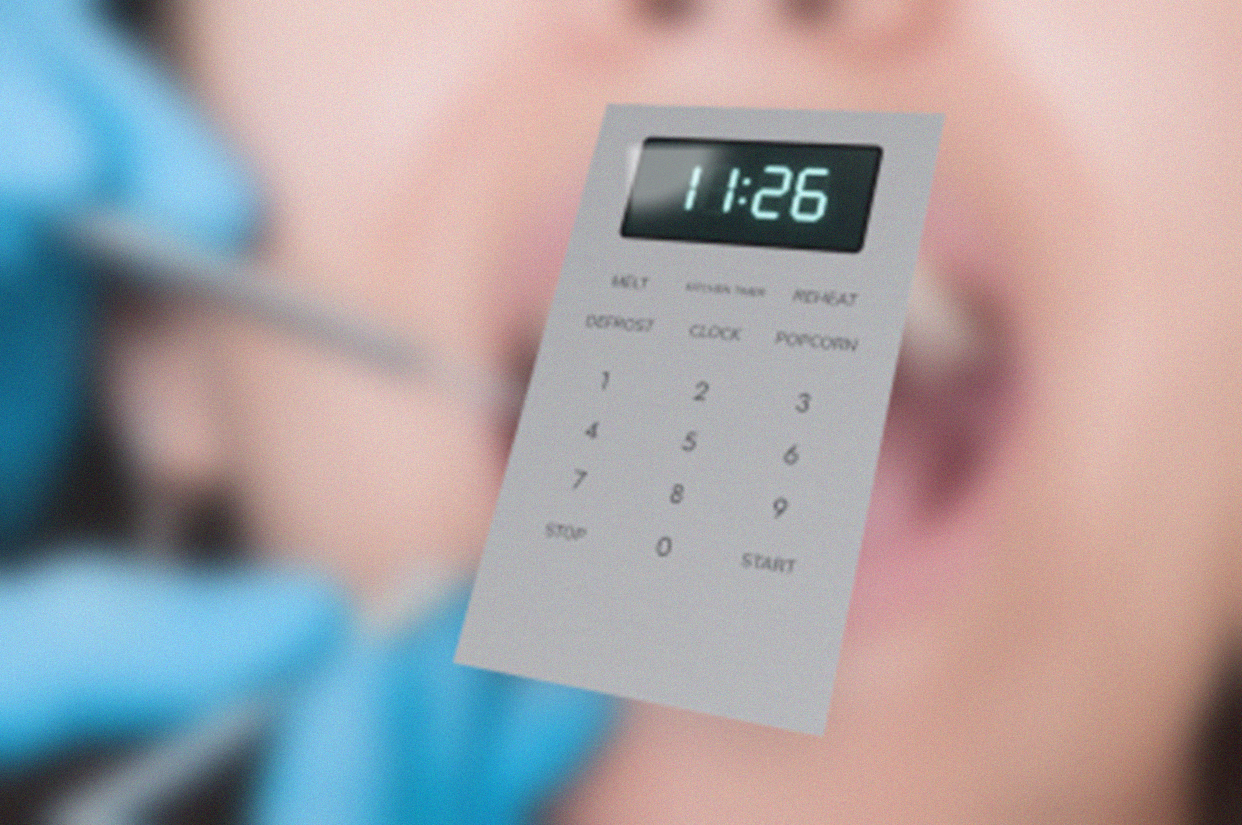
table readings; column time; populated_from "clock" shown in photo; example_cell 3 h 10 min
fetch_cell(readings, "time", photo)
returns 11 h 26 min
